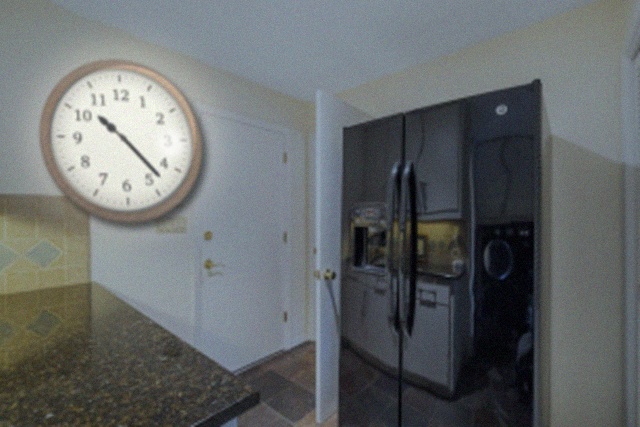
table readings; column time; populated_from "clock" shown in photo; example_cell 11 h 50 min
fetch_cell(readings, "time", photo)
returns 10 h 23 min
